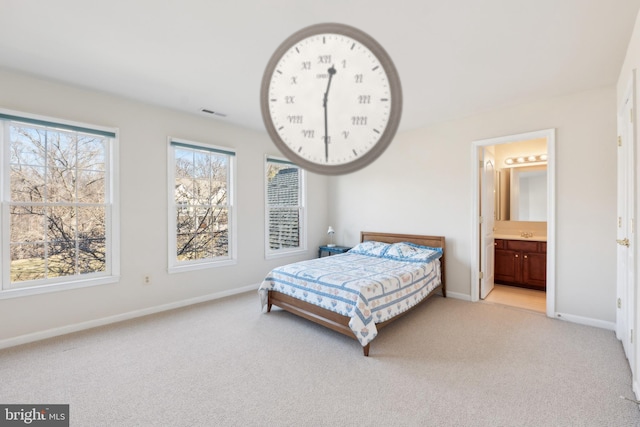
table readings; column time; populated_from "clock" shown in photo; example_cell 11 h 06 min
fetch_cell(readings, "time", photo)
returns 12 h 30 min
